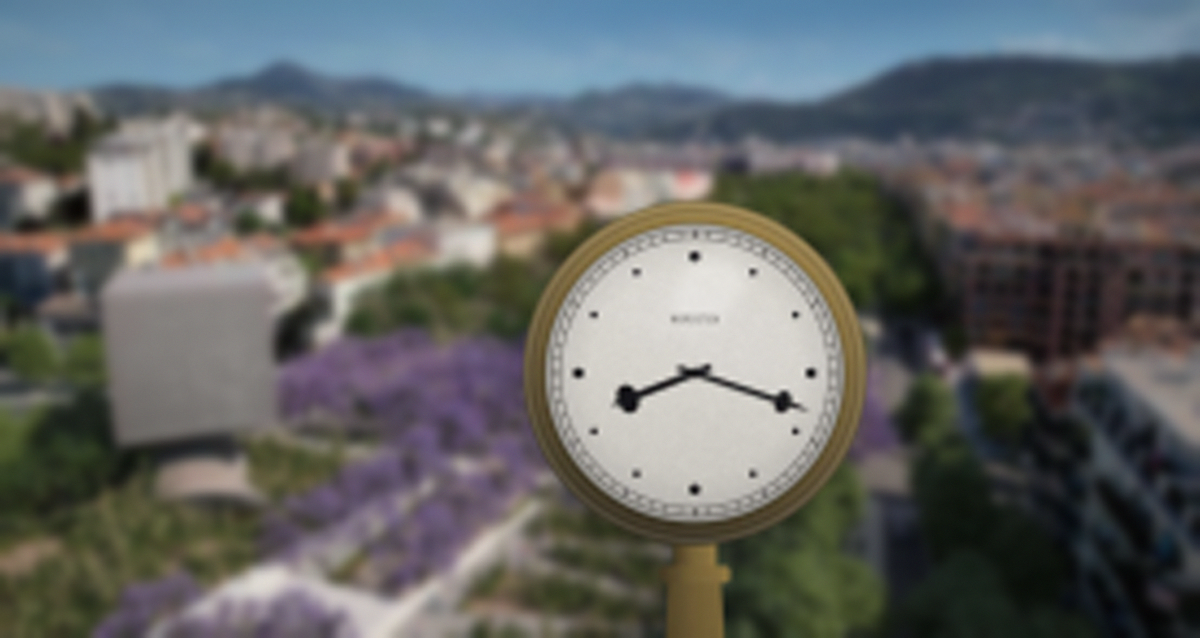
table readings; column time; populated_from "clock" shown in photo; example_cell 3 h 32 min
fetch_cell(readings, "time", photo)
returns 8 h 18 min
